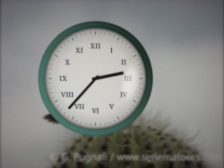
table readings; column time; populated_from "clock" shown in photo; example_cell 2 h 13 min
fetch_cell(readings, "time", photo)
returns 2 h 37 min
